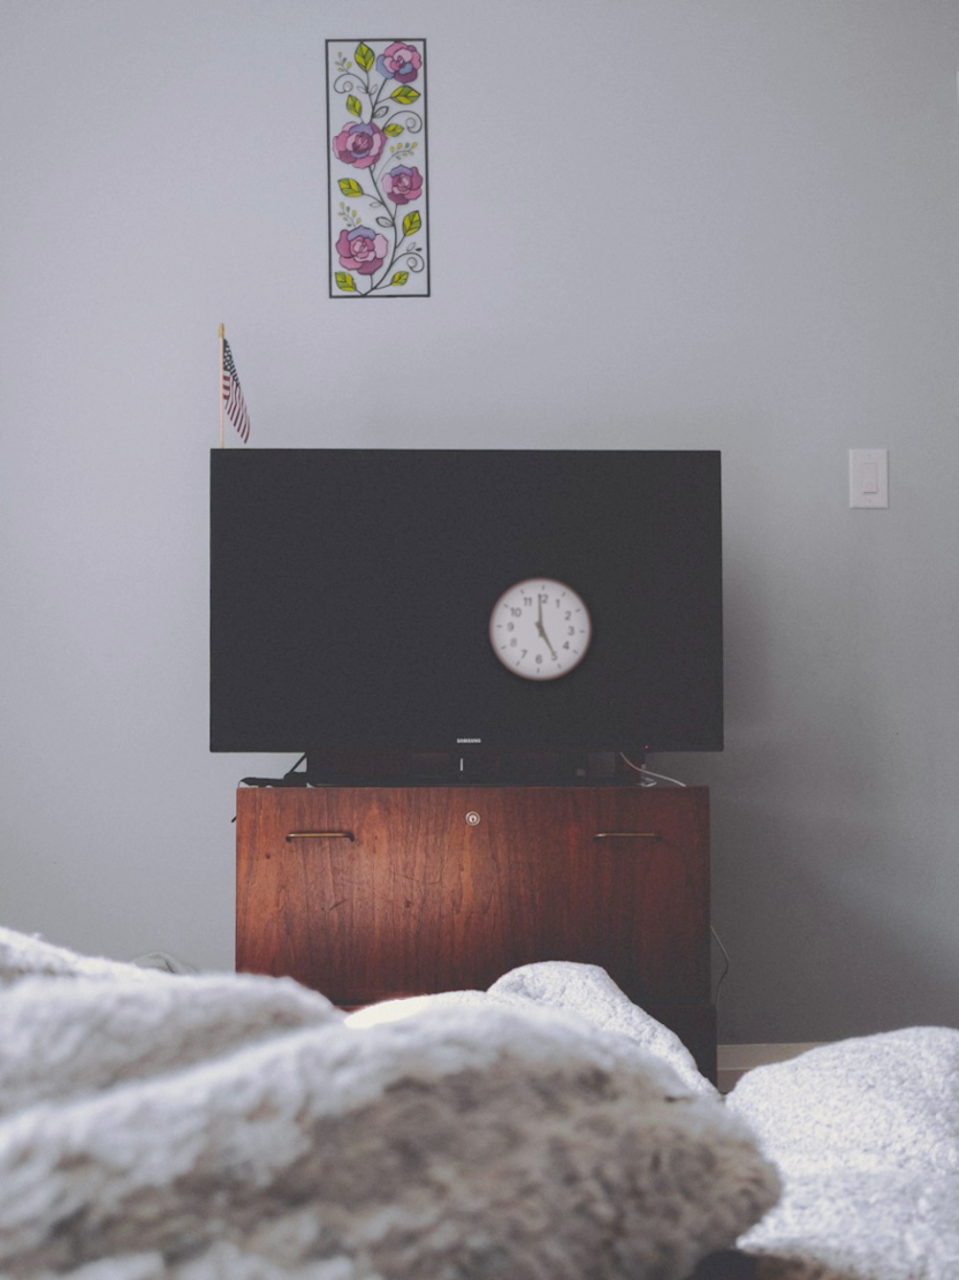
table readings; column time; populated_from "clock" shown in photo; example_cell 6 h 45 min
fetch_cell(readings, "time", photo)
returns 4 h 59 min
